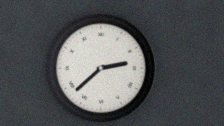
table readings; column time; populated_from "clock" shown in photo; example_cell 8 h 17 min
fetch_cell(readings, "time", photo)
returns 2 h 38 min
